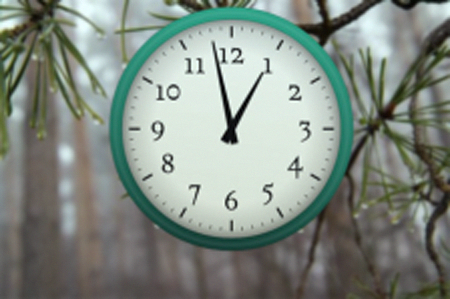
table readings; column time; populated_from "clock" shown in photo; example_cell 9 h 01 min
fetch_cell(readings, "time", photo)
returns 12 h 58 min
